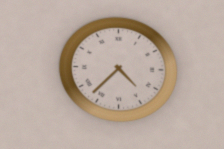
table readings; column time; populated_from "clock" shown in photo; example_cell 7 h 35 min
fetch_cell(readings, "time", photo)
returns 4 h 37 min
